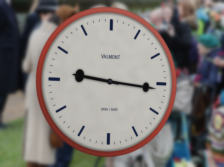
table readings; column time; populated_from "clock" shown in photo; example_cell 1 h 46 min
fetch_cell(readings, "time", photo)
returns 9 h 16 min
